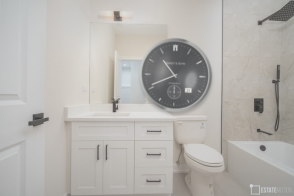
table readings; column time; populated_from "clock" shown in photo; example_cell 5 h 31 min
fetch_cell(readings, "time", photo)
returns 10 h 41 min
